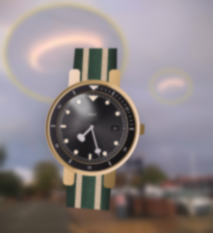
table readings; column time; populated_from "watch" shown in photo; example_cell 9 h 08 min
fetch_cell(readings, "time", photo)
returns 7 h 27 min
